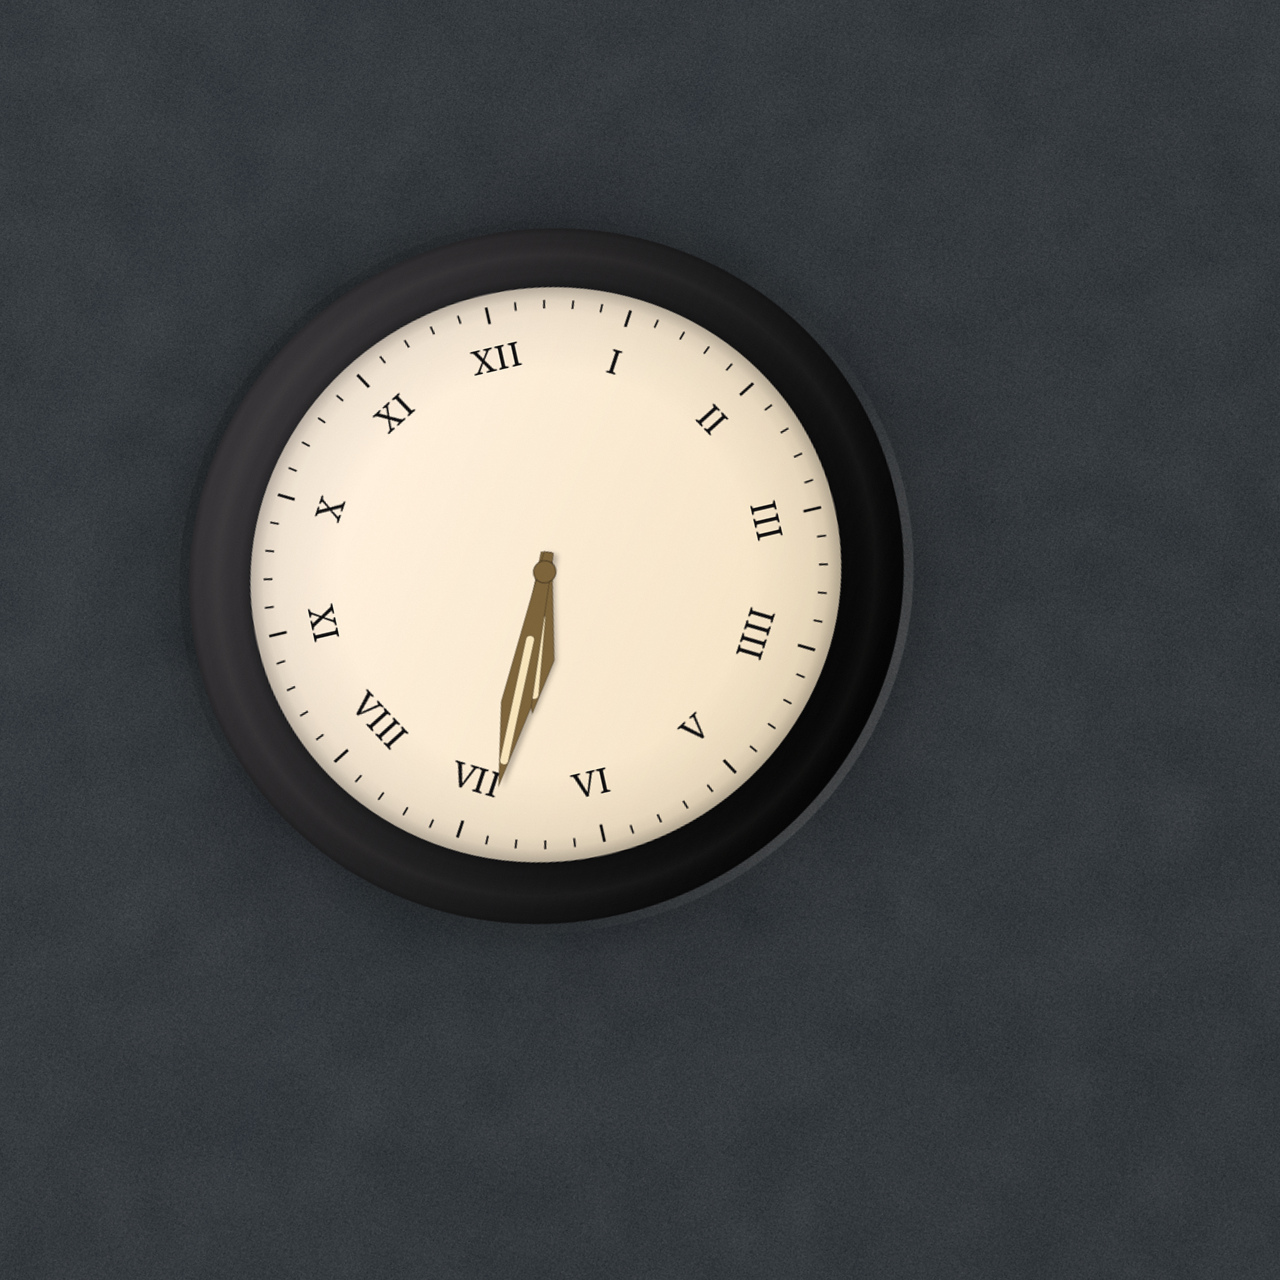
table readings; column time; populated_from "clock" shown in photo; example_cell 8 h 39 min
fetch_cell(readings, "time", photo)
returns 6 h 34 min
